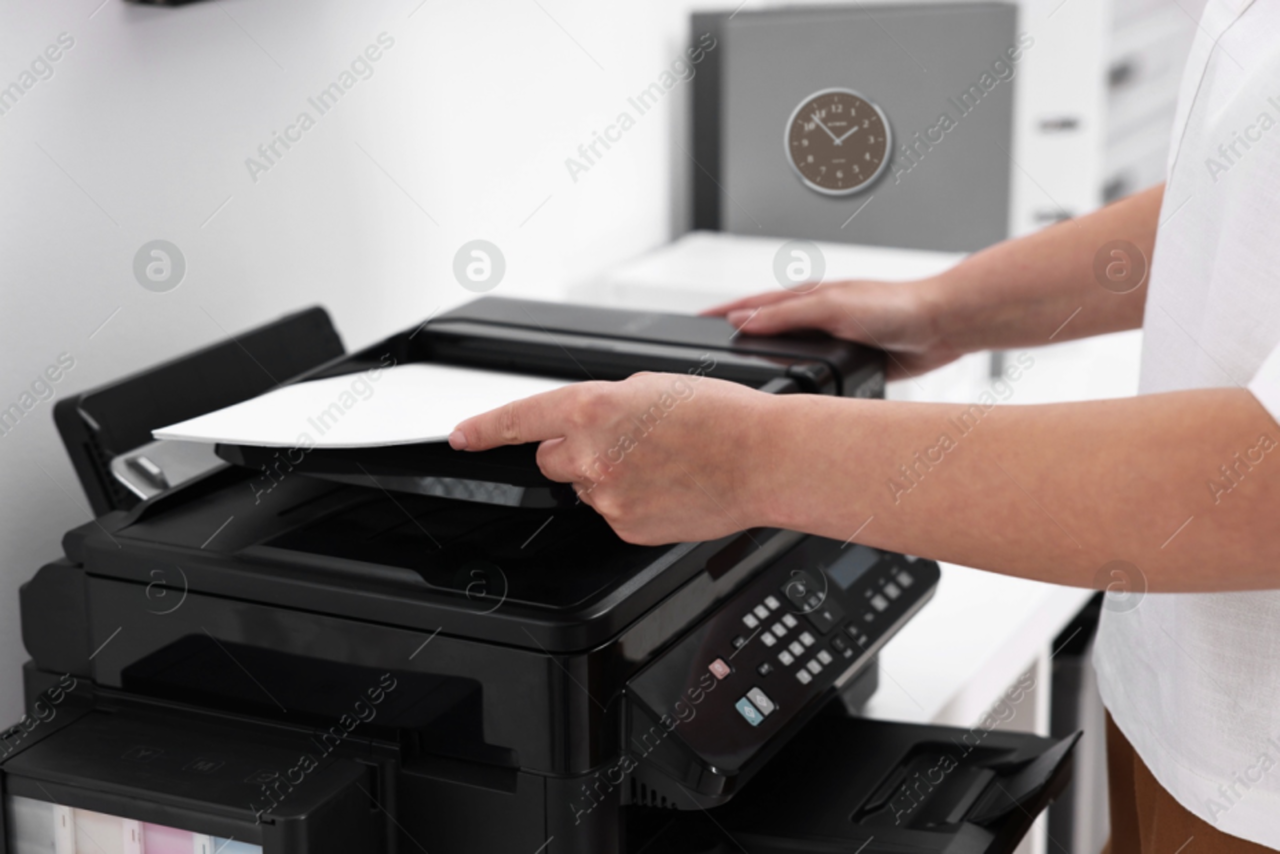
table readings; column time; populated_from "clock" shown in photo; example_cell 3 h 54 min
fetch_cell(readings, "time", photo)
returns 1 h 53 min
